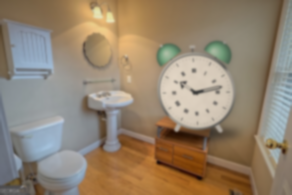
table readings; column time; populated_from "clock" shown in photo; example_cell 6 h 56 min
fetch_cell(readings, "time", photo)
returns 10 h 13 min
